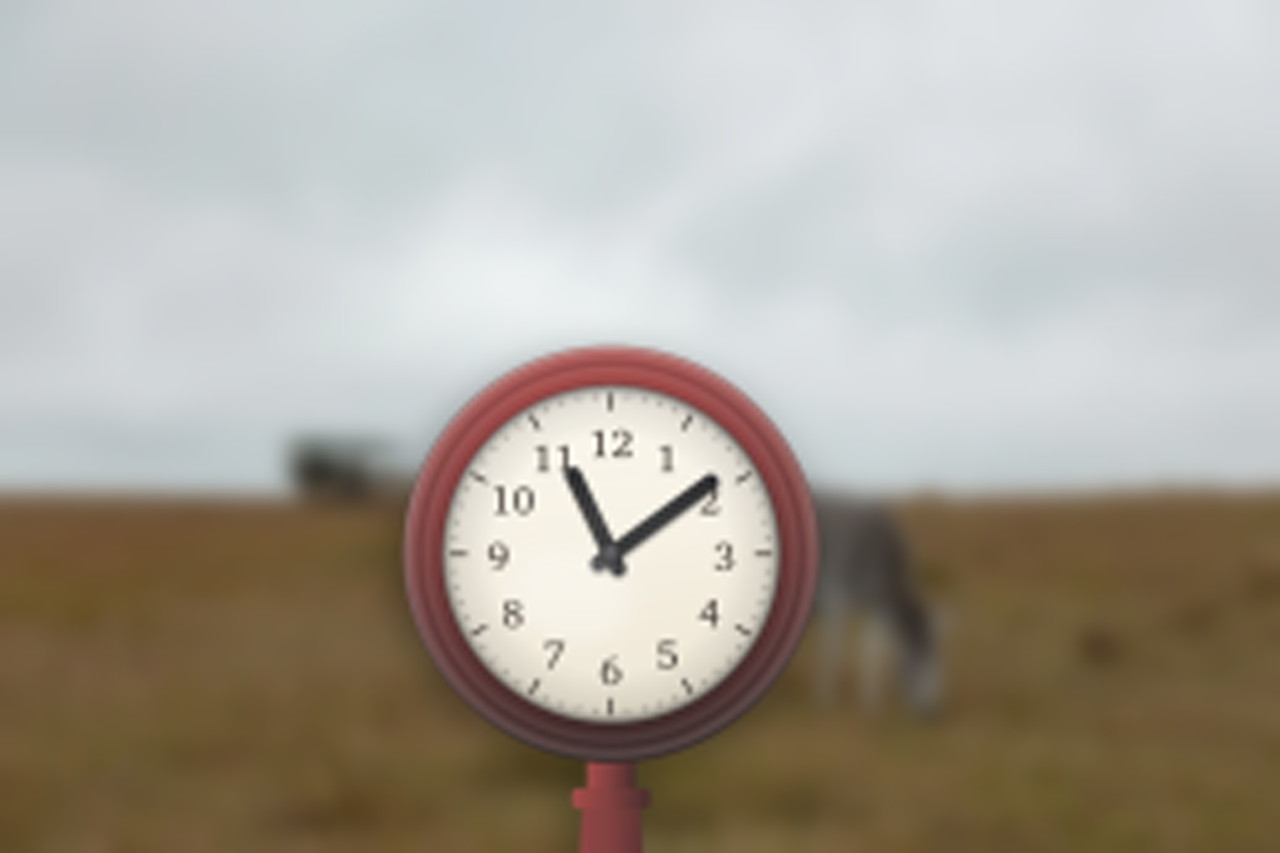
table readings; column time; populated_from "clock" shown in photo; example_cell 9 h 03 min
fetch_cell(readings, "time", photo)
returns 11 h 09 min
